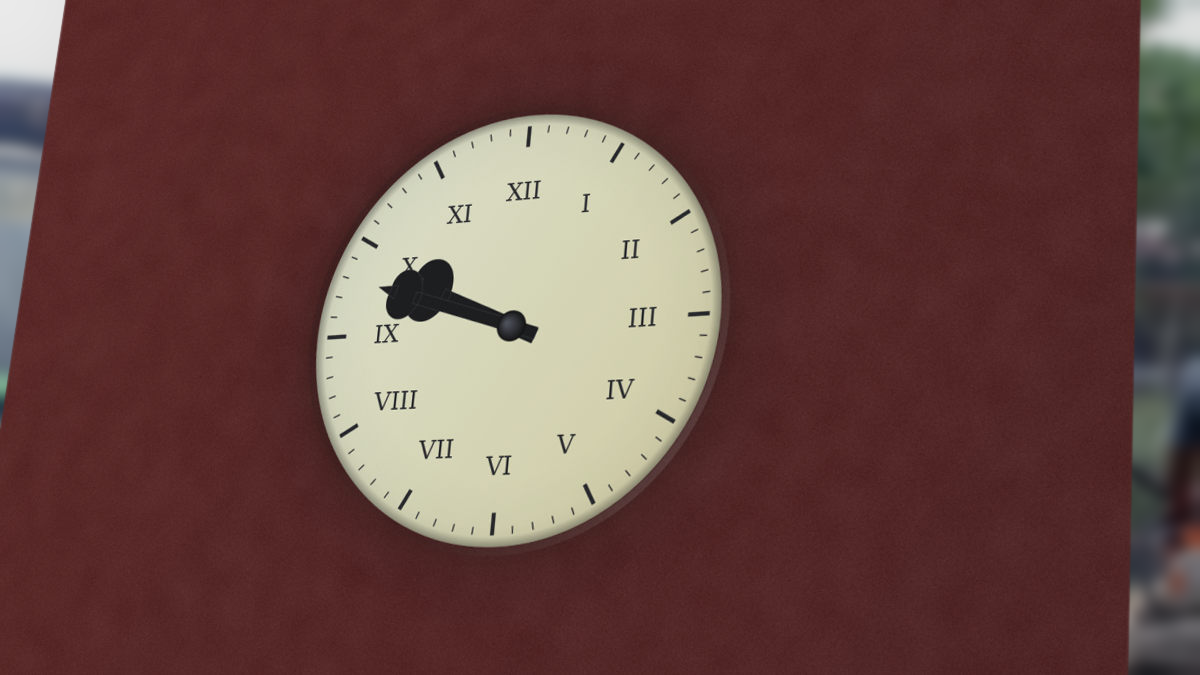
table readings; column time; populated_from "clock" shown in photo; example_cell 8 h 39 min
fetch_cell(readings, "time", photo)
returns 9 h 48 min
